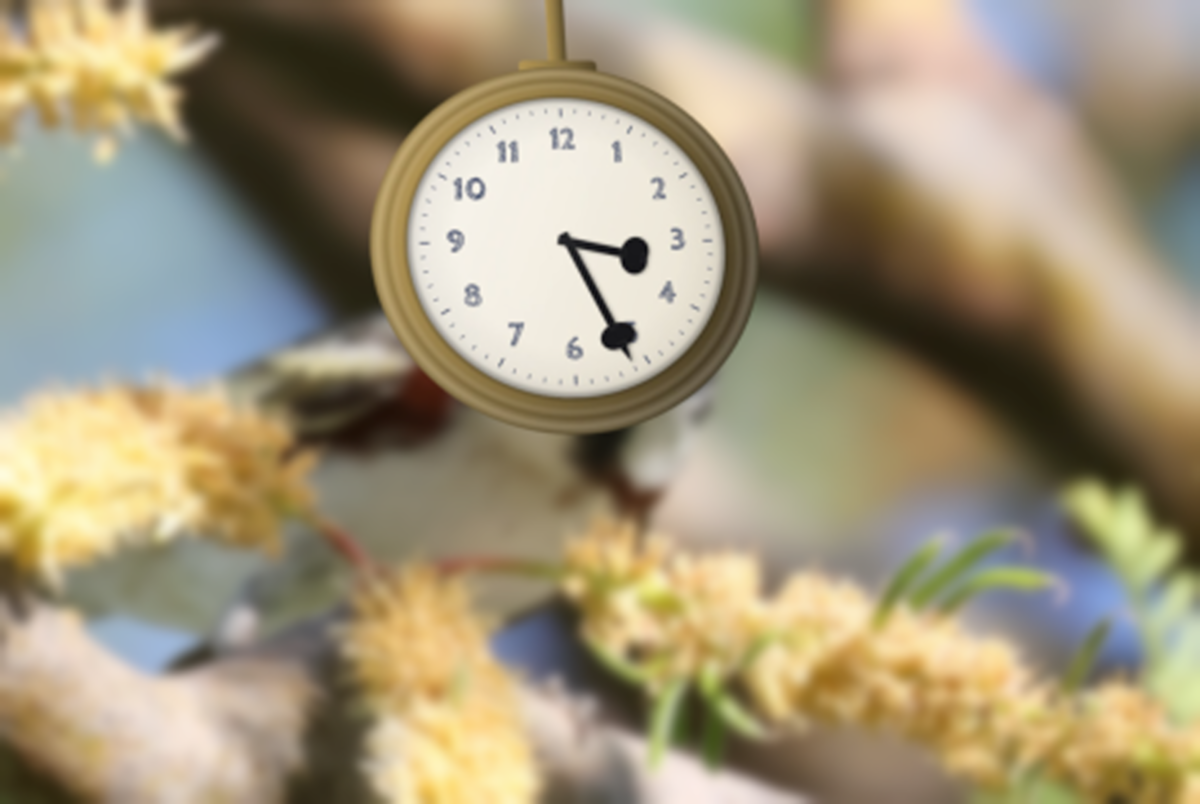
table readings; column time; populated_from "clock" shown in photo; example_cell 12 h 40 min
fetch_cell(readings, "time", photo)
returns 3 h 26 min
